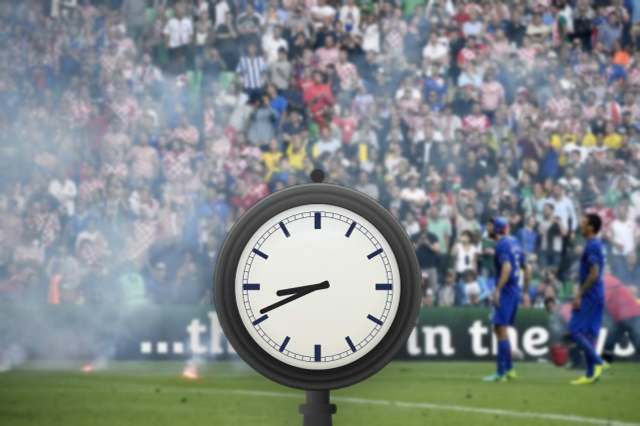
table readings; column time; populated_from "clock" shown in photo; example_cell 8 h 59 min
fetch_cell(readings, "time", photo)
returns 8 h 41 min
